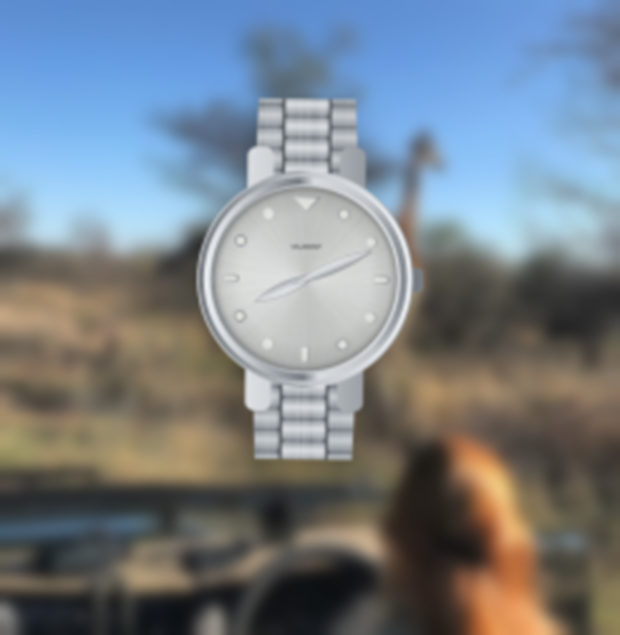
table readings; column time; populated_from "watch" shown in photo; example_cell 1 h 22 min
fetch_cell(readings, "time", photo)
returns 8 h 11 min
